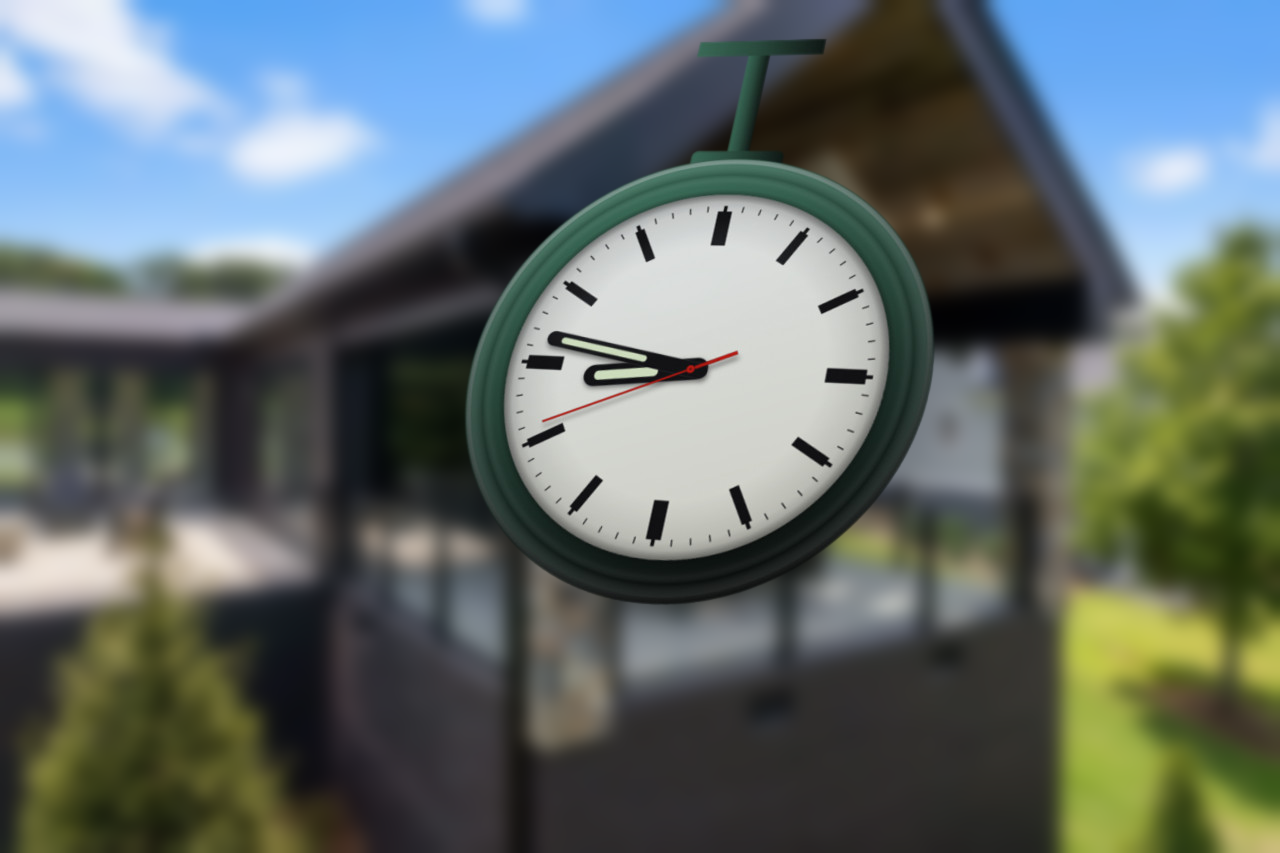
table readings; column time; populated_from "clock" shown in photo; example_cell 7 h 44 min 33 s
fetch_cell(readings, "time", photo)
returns 8 h 46 min 41 s
